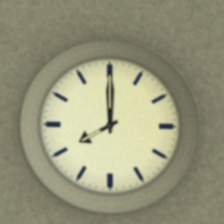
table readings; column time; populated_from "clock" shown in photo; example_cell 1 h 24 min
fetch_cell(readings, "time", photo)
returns 8 h 00 min
